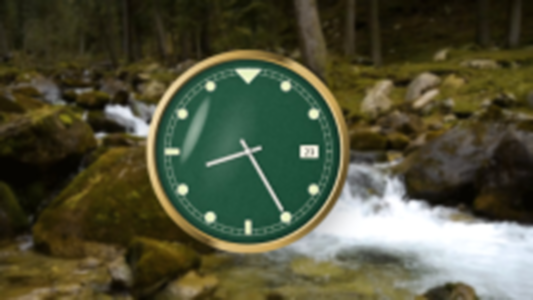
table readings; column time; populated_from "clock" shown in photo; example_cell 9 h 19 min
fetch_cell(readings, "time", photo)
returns 8 h 25 min
